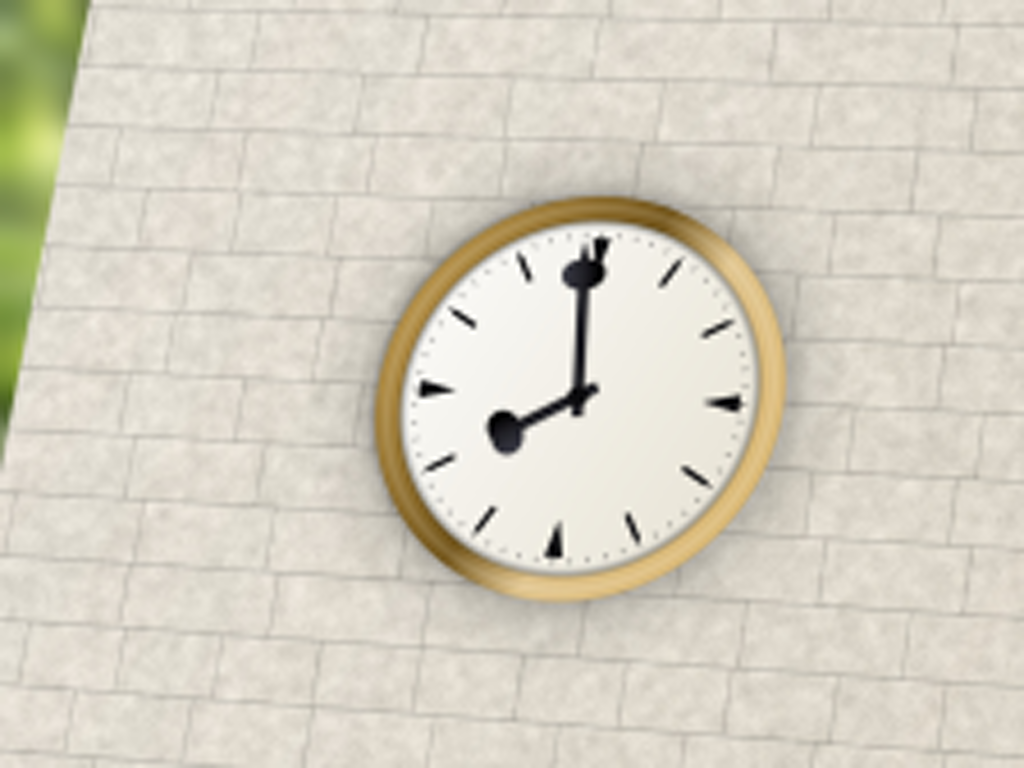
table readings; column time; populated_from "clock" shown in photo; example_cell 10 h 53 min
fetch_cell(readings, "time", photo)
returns 7 h 59 min
